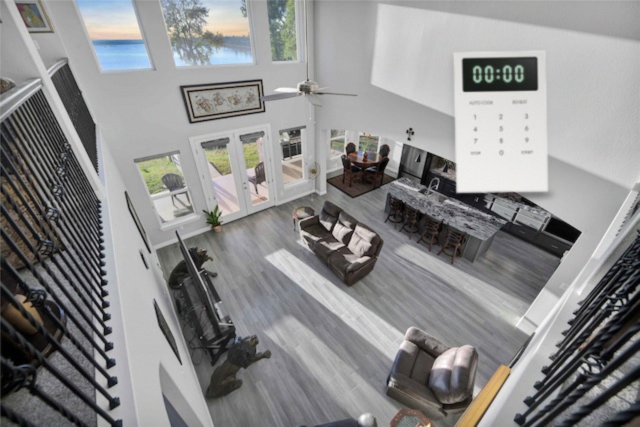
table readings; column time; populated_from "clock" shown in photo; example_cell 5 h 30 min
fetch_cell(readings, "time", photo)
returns 0 h 00 min
